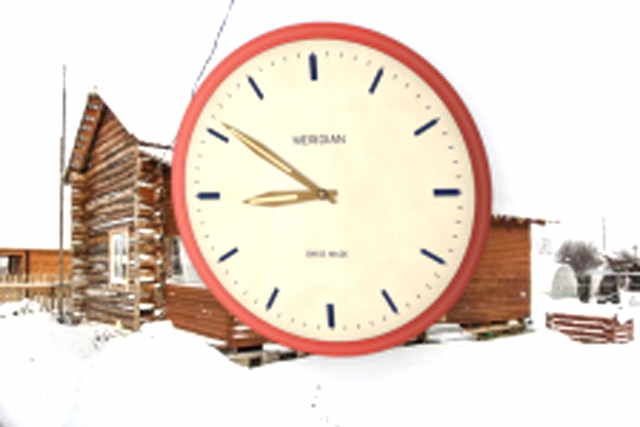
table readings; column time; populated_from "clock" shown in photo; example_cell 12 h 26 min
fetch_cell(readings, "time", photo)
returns 8 h 51 min
